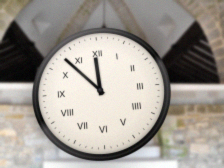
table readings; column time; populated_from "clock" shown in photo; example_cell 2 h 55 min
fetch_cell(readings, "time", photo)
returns 11 h 53 min
